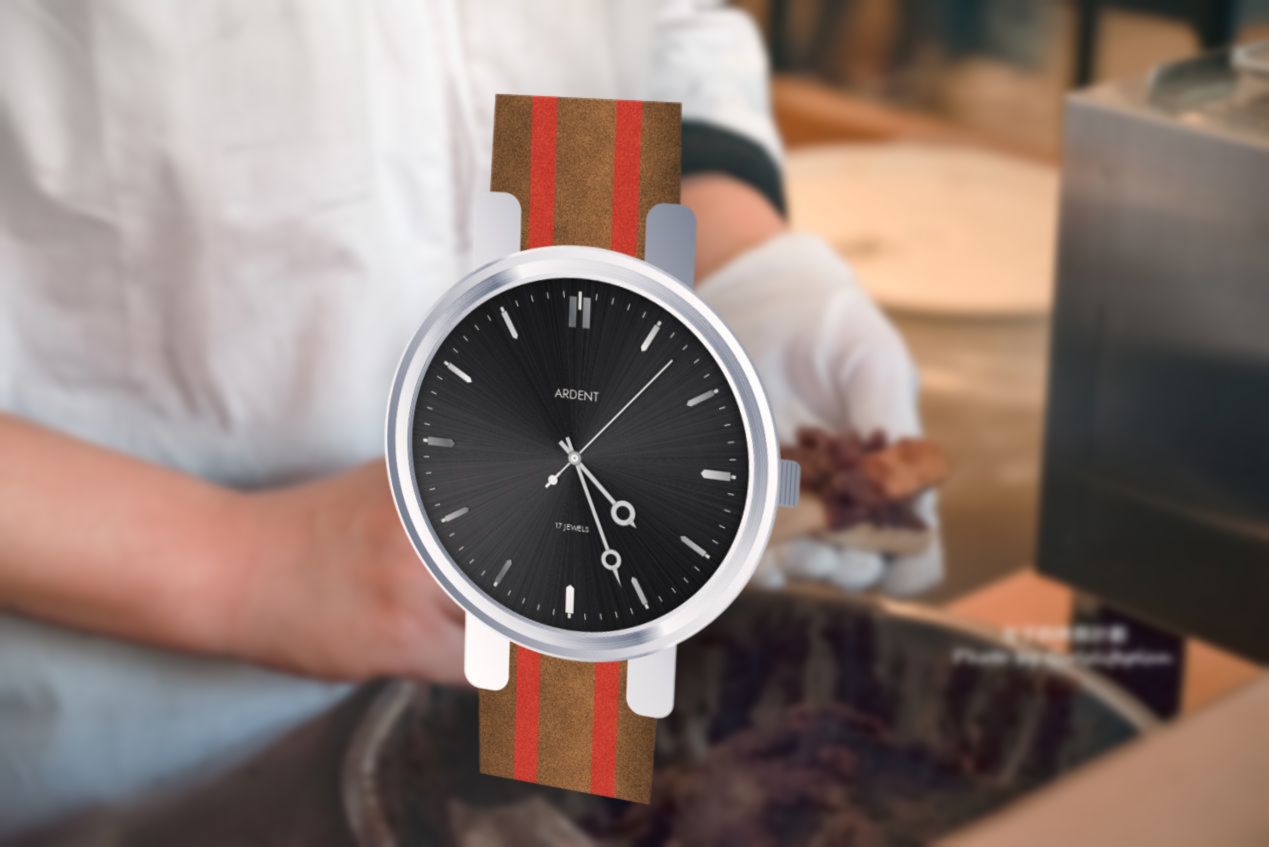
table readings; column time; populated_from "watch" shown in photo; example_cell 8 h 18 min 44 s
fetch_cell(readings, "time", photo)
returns 4 h 26 min 07 s
